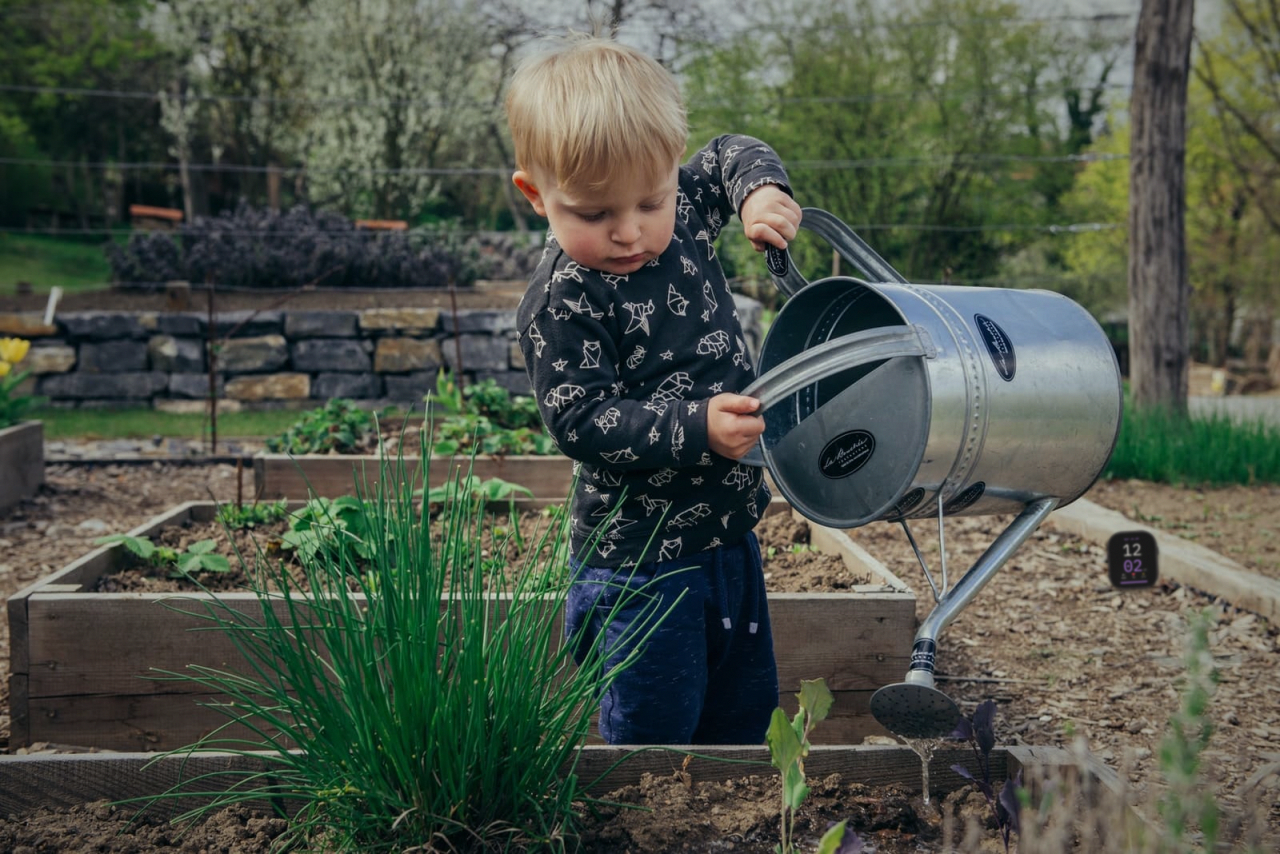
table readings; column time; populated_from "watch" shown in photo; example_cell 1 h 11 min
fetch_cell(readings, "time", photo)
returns 12 h 02 min
